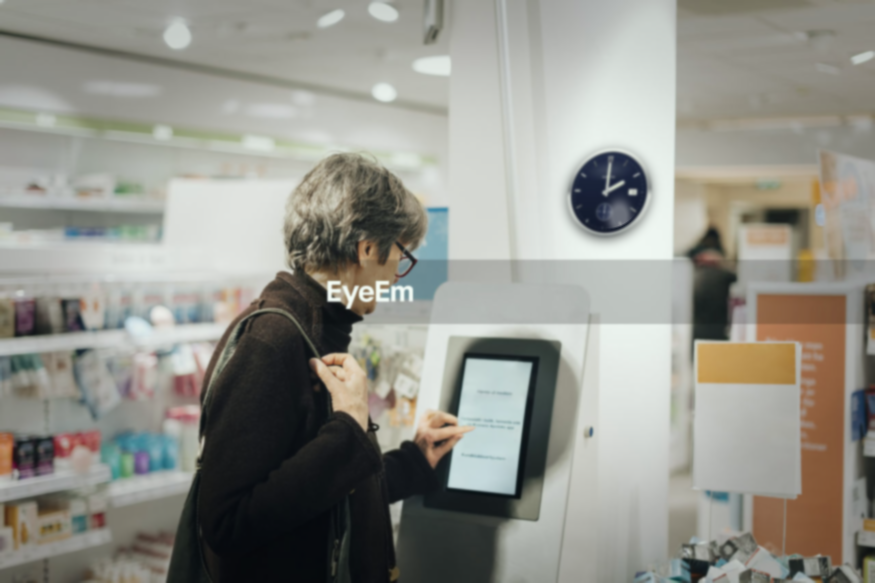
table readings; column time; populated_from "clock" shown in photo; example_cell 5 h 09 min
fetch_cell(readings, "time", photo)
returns 2 h 00 min
